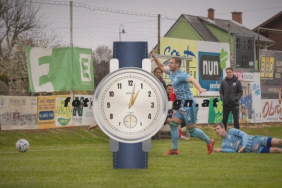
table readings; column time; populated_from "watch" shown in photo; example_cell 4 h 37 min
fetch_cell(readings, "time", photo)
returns 1 h 02 min
